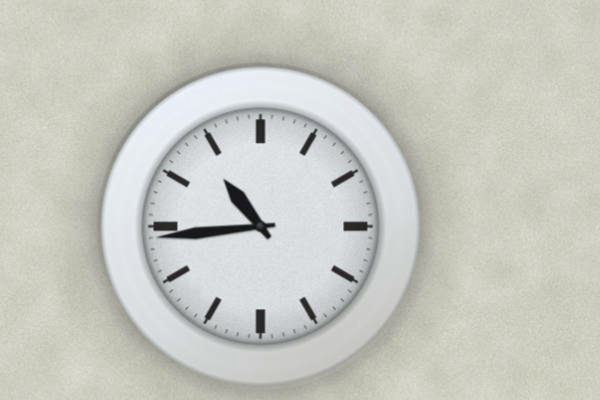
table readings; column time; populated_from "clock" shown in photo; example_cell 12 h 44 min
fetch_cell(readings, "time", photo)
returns 10 h 44 min
